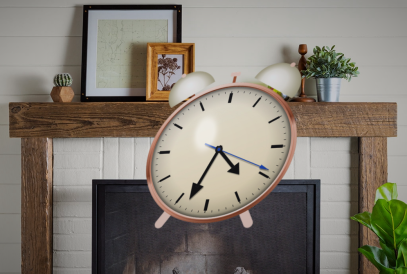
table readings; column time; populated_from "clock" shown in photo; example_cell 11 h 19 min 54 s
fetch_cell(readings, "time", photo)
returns 4 h 33 min 19 s
